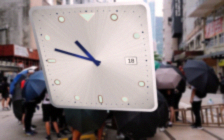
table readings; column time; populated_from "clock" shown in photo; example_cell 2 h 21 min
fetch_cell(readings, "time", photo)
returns 10 h 48 min
